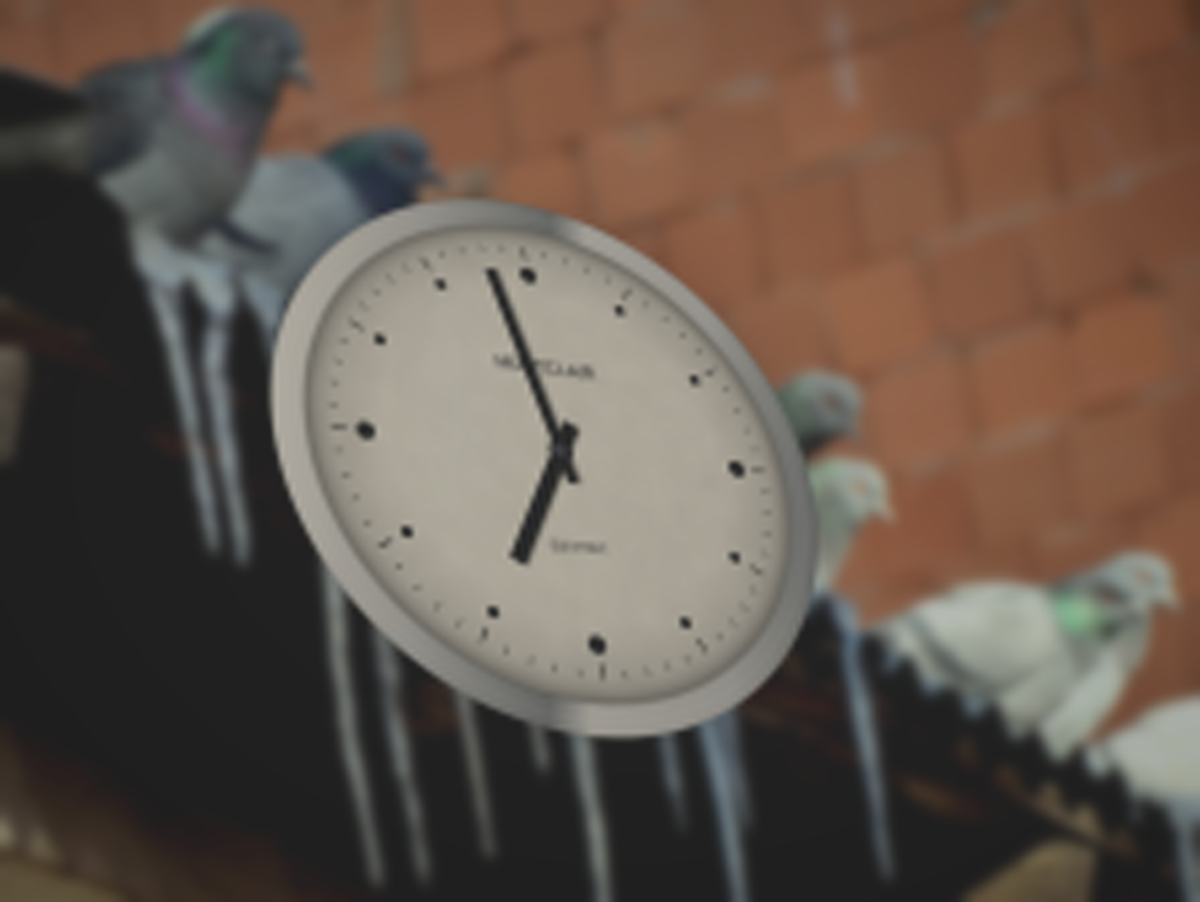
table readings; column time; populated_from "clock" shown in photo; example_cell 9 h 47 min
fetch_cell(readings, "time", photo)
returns 6 h 58 min
